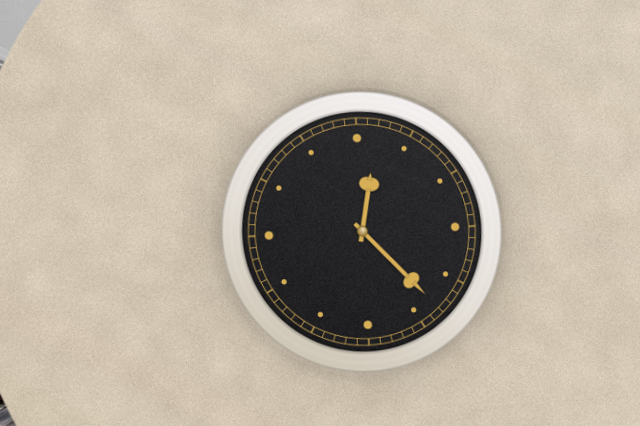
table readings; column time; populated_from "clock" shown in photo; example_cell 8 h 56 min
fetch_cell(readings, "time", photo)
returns 12 h 23 min
